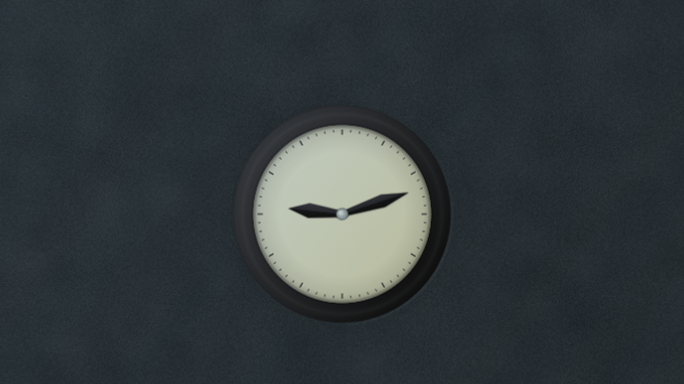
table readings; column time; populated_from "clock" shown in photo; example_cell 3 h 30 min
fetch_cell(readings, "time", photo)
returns 9 h 12 min
